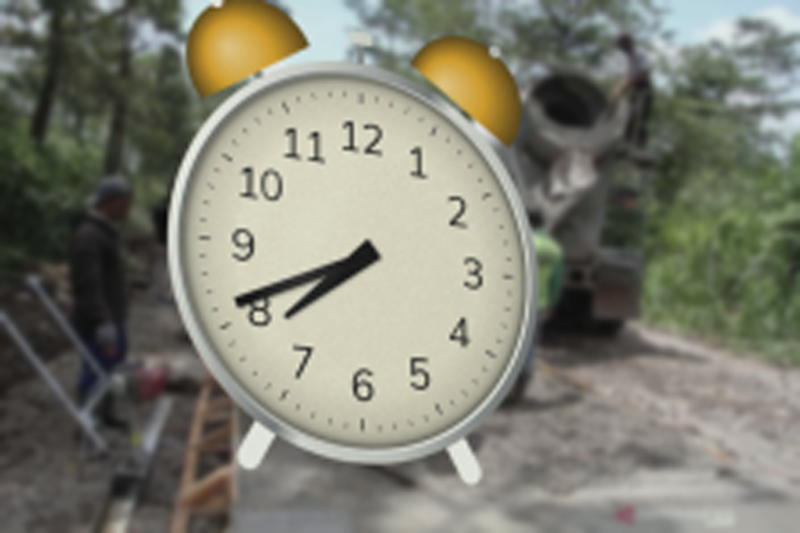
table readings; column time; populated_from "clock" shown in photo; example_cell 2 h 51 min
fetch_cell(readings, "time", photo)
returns 7 h 41 min
